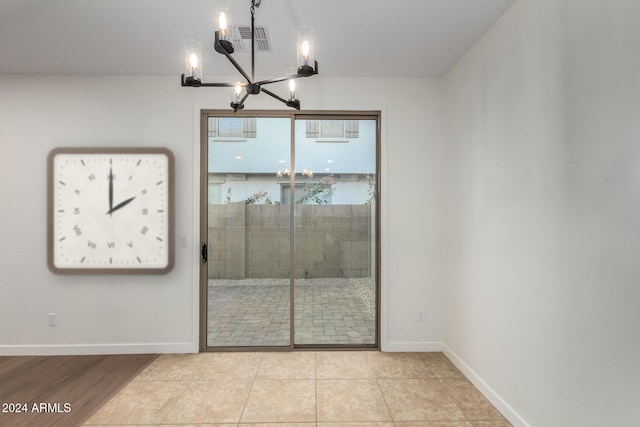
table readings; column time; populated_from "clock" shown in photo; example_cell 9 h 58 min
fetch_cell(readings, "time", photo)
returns 2 h 00 min
